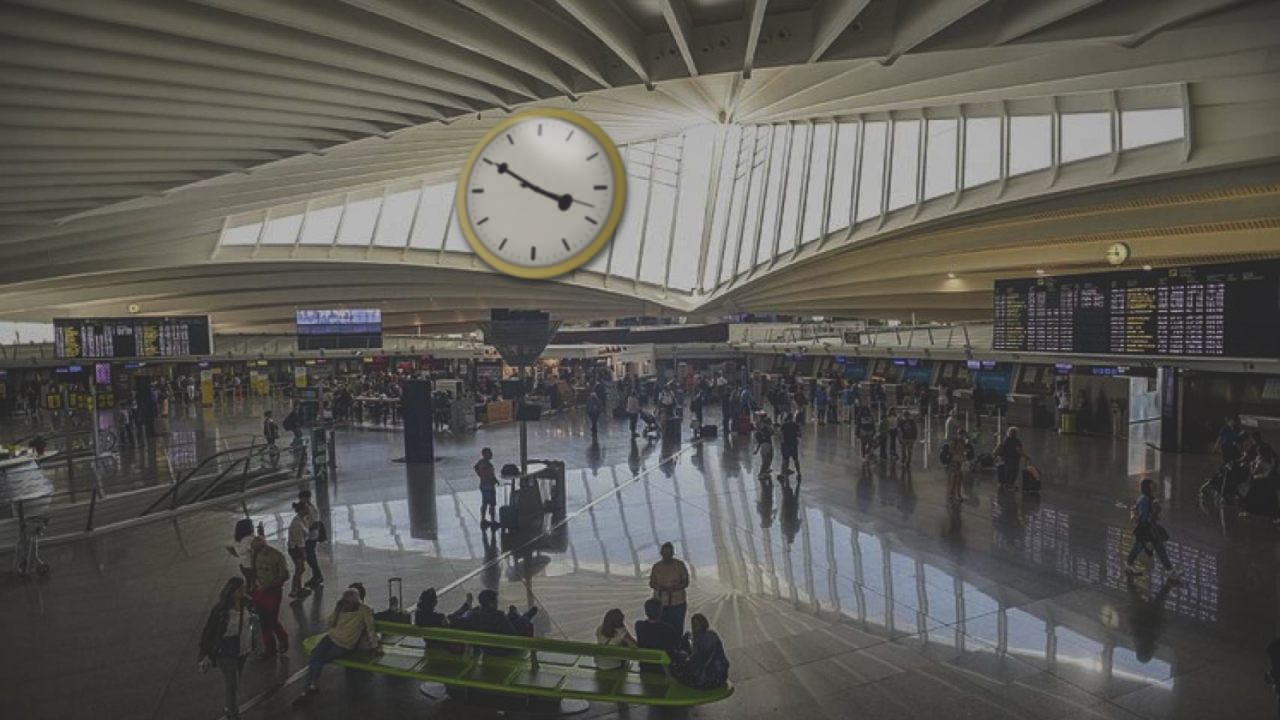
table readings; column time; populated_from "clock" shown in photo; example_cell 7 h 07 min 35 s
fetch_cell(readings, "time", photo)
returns 3 h 50 min 18 s
